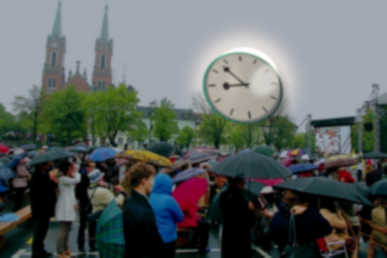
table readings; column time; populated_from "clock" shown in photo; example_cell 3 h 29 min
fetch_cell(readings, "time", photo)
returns 8 h 53 min
